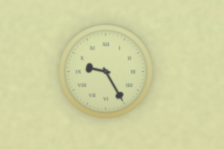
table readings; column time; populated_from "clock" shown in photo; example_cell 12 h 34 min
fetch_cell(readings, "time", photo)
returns 9 h 25 min
